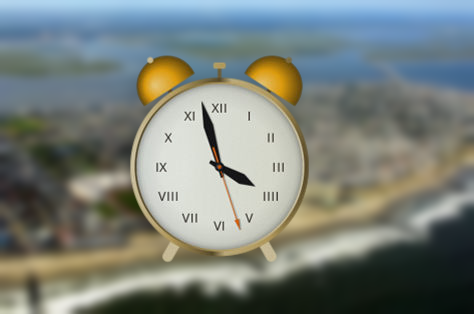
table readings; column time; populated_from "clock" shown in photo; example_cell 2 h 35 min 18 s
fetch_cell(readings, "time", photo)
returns 3 h 57 min 27 s
